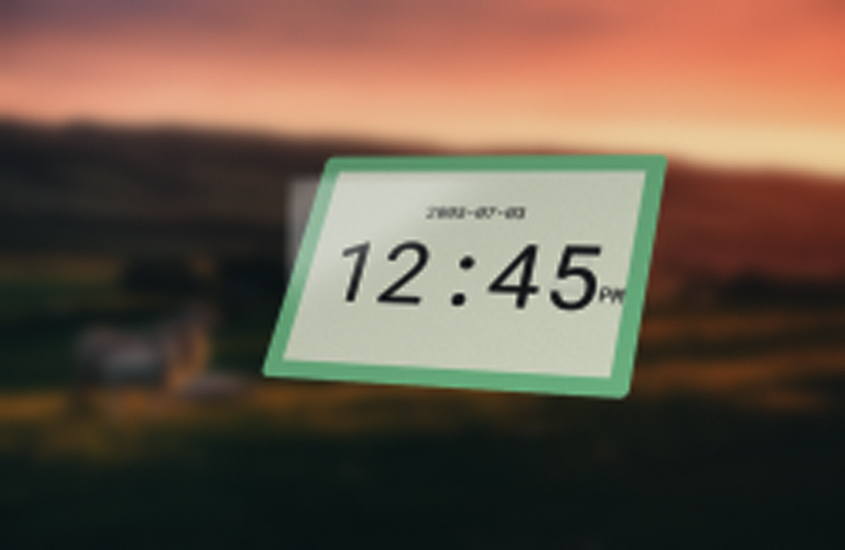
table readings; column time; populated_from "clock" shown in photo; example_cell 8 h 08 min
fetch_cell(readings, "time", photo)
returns 12 h 45 min
